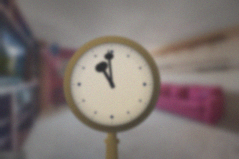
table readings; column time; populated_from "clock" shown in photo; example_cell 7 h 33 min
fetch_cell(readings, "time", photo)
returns 10 h 59 min
